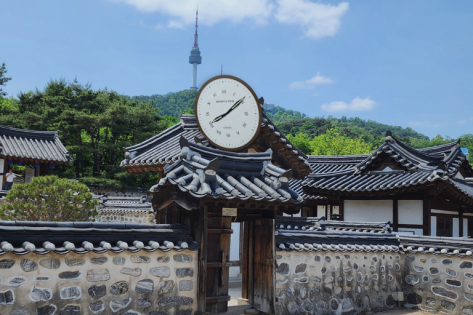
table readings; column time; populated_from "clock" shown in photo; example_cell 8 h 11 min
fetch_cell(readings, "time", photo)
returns 8 h 09 min
